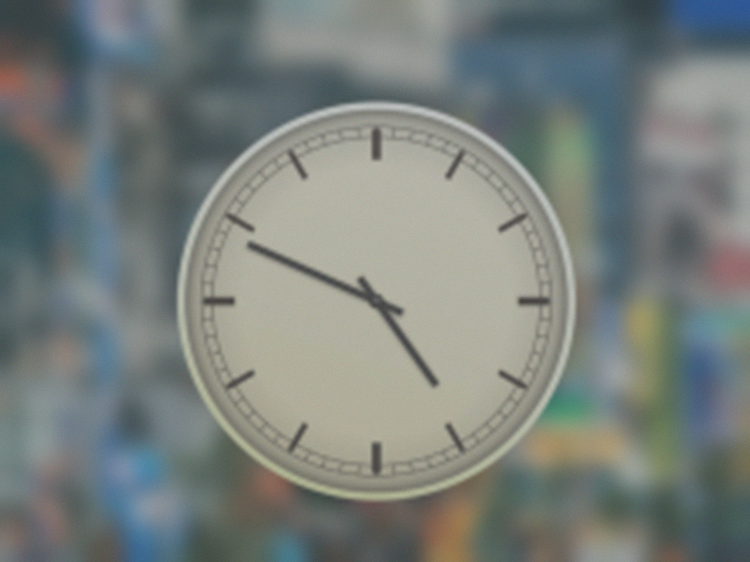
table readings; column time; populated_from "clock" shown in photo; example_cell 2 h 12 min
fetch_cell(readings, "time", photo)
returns 4 h 49 min
